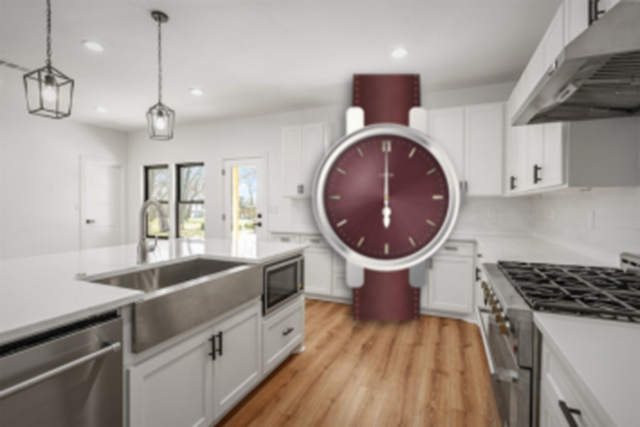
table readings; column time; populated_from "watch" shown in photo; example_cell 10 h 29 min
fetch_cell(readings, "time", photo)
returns 6 h 00 min
